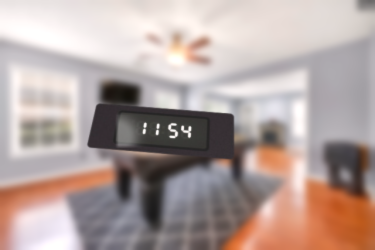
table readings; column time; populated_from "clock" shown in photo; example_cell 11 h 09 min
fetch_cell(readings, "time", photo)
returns 11 h 54 min
